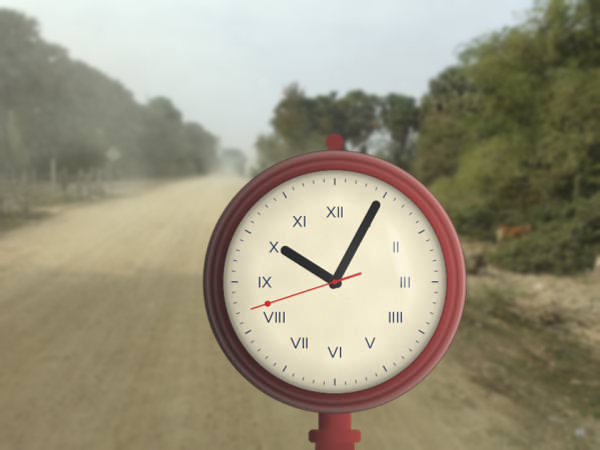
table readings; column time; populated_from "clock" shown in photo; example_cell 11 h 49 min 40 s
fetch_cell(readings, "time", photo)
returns 10 h 04 min 42 s
